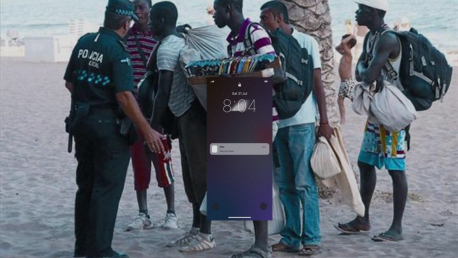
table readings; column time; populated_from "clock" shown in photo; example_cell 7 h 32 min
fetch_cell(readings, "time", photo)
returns 8 h 04 min
